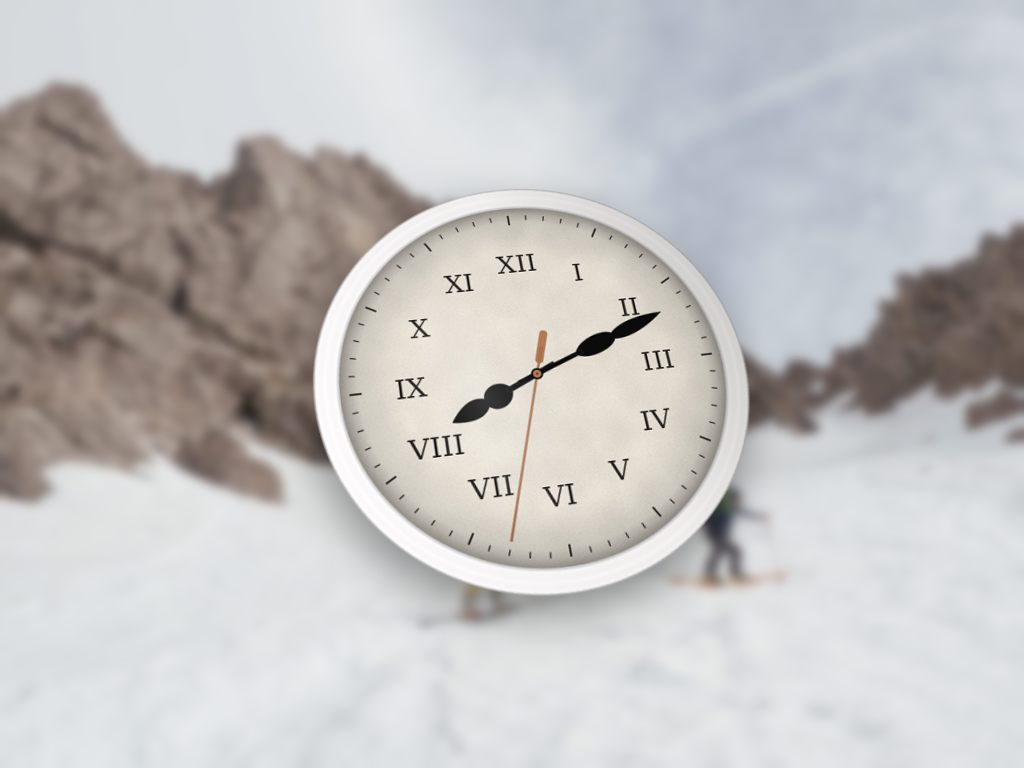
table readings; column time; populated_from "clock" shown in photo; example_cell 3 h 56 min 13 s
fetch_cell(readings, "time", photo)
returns 8 h 11 min 33 s
